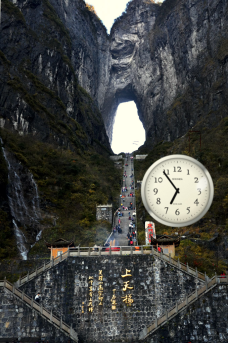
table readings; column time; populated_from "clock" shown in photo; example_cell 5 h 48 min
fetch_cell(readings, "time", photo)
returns 6 h 54 min
